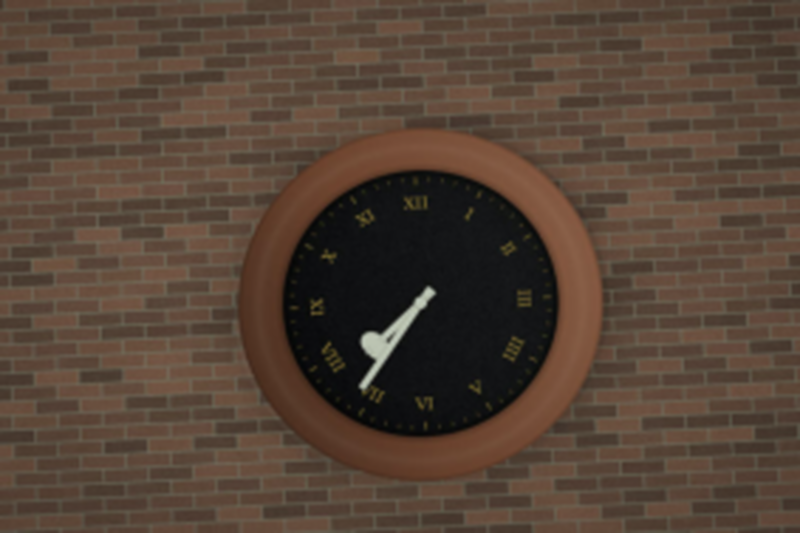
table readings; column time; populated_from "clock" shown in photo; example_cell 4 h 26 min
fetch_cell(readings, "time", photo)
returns 7 h 36 min
